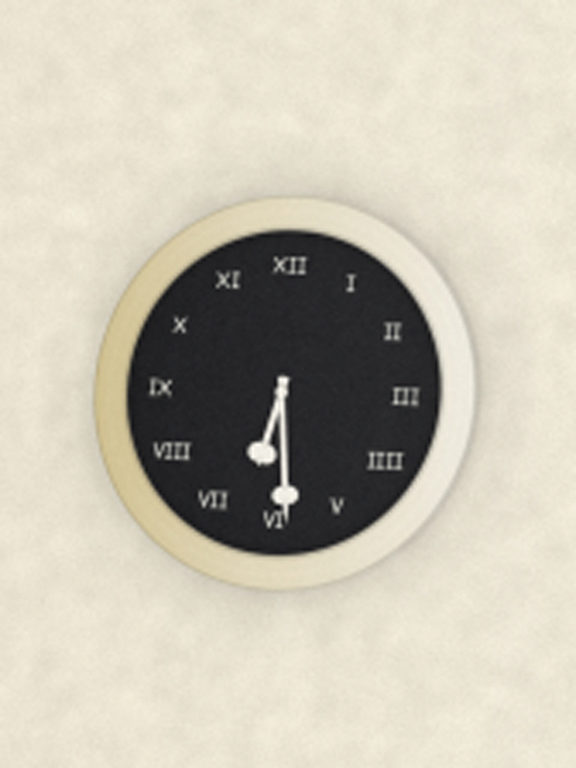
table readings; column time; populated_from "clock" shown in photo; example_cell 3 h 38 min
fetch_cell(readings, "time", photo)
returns 6 h 29 min
